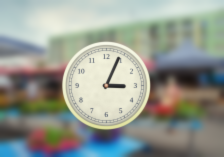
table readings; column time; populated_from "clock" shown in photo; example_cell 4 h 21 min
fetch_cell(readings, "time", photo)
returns 3 h 04 min
